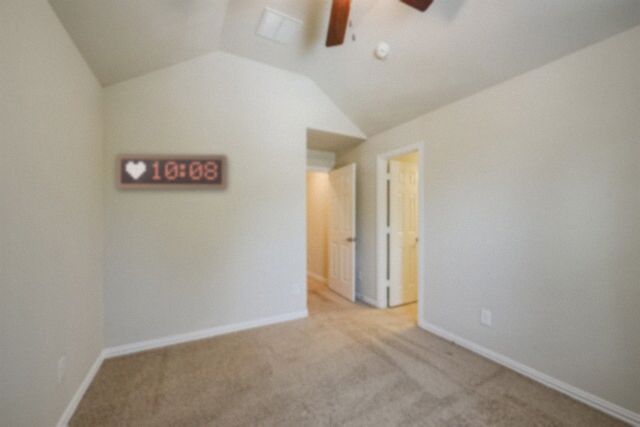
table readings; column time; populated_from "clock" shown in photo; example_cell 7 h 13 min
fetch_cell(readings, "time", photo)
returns 10 h 08 min
